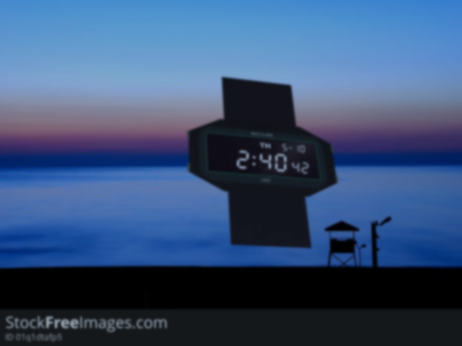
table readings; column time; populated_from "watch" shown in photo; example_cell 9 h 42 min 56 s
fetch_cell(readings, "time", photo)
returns 2 h 40 min 42 s
